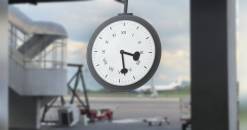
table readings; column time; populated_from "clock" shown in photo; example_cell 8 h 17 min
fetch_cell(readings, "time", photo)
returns 3 h 28 min
